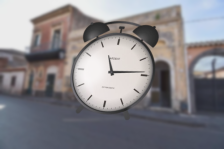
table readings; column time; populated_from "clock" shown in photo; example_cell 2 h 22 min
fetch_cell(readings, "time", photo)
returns 11 h 14 min
